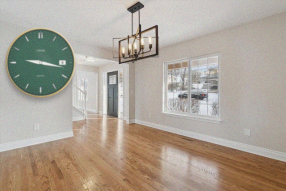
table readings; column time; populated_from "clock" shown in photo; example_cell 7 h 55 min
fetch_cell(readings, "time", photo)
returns 9 h 17 min
